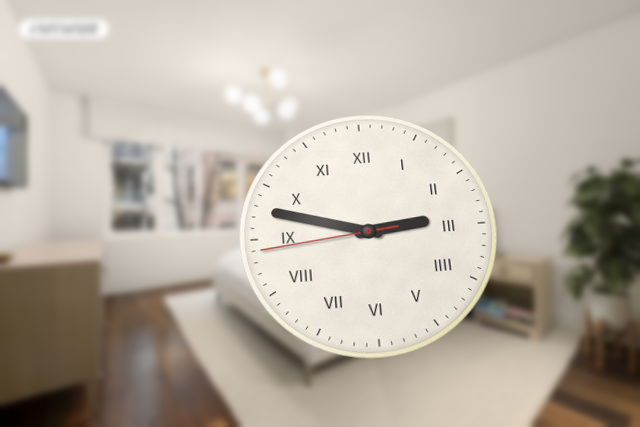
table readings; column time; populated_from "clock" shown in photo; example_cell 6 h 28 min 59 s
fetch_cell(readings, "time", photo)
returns 2 h 47 min 44 s
